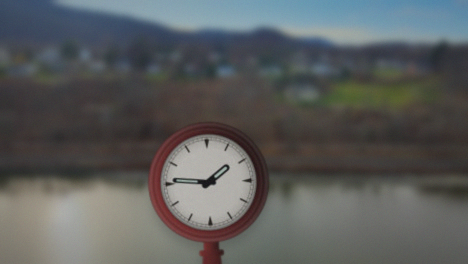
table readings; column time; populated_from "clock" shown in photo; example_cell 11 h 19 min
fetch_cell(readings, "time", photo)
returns 1 h 46 min
